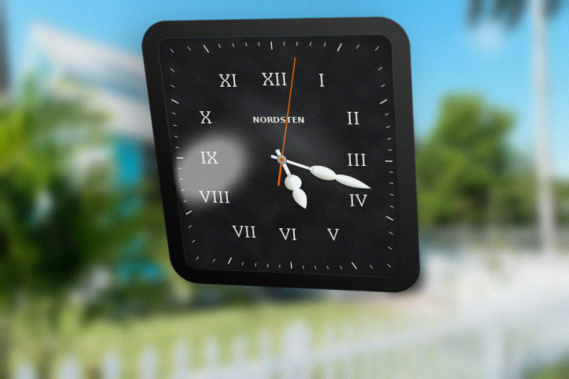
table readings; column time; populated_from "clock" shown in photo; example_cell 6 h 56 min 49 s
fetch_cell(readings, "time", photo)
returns 5 h 18 min 02 s
